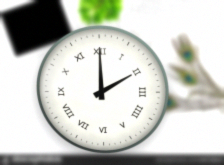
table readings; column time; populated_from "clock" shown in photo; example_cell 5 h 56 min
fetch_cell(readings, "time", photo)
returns 2 h 00 min
